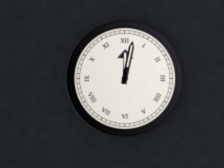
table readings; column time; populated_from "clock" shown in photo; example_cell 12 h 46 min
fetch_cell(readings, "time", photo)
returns 12 h 02 min
